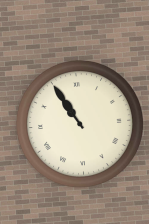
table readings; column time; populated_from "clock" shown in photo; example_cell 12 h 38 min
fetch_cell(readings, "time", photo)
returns 10 h 55 min
